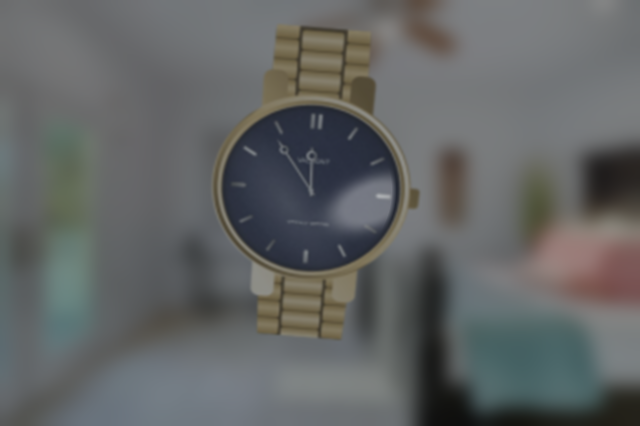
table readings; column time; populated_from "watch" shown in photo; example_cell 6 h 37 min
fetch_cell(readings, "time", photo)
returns 11 h 54 min
